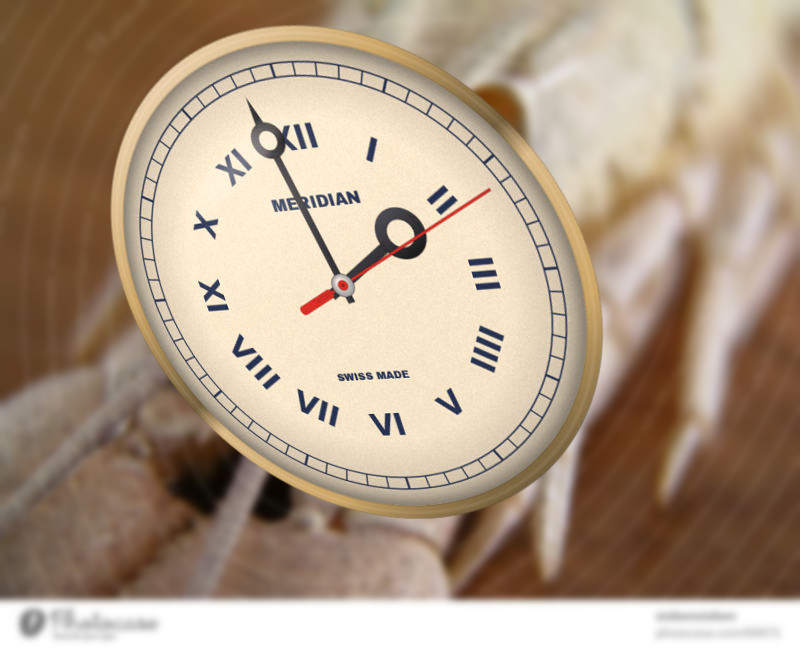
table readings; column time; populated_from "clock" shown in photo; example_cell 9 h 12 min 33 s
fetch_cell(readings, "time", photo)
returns 1 h 58 min 11 s
